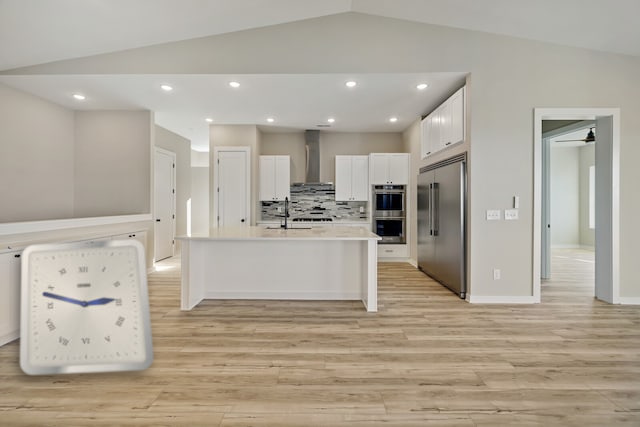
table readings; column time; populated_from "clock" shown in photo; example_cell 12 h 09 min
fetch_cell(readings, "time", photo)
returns 2 h 48 min
